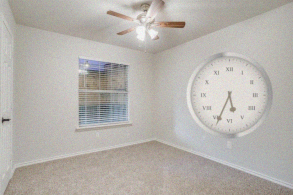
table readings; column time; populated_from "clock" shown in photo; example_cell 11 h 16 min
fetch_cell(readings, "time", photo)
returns 5 h 34 min
